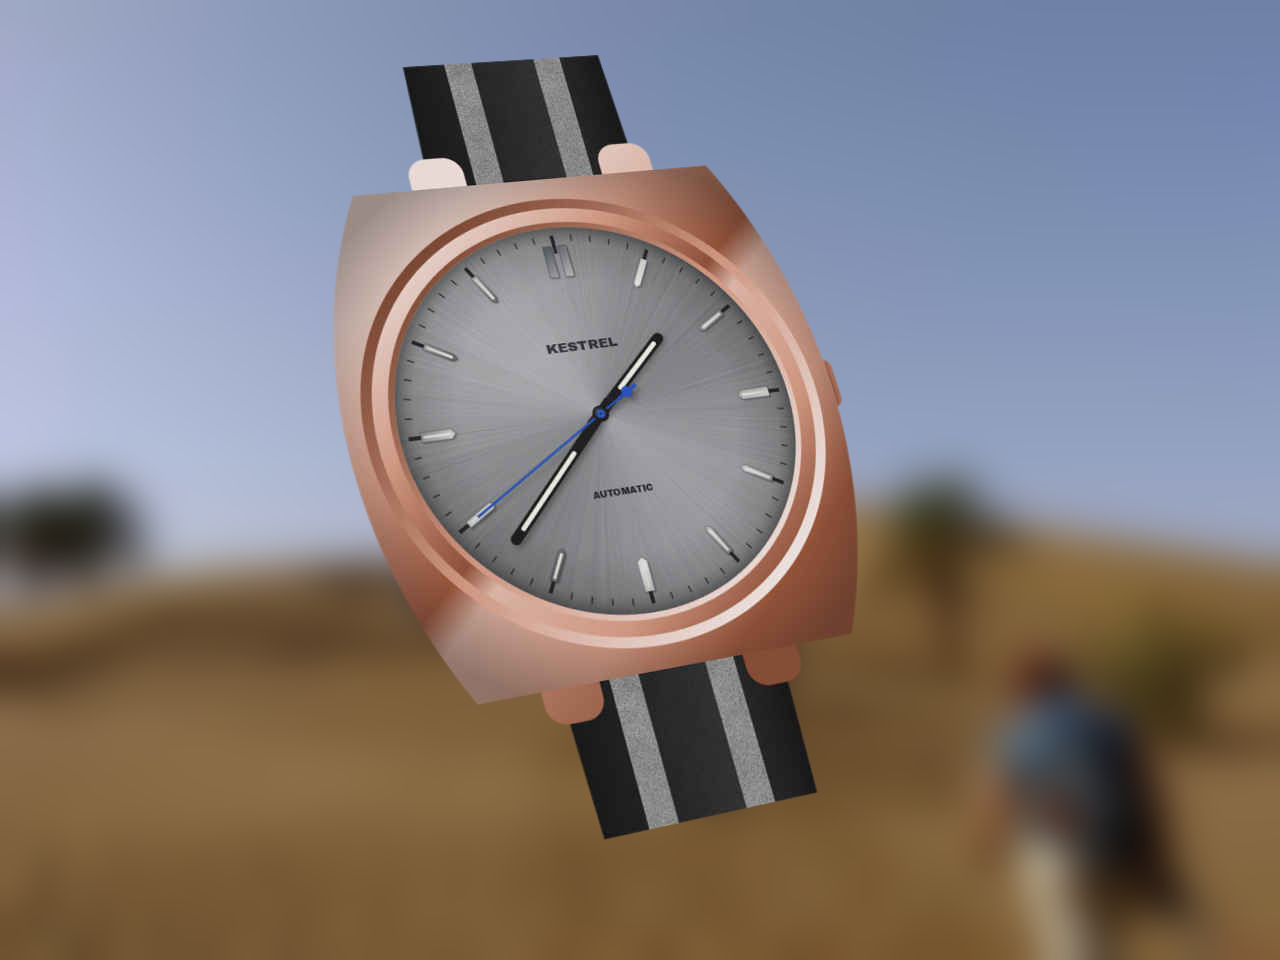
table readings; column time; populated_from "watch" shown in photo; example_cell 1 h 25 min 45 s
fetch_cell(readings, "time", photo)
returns 1 h 37 min 40 s
